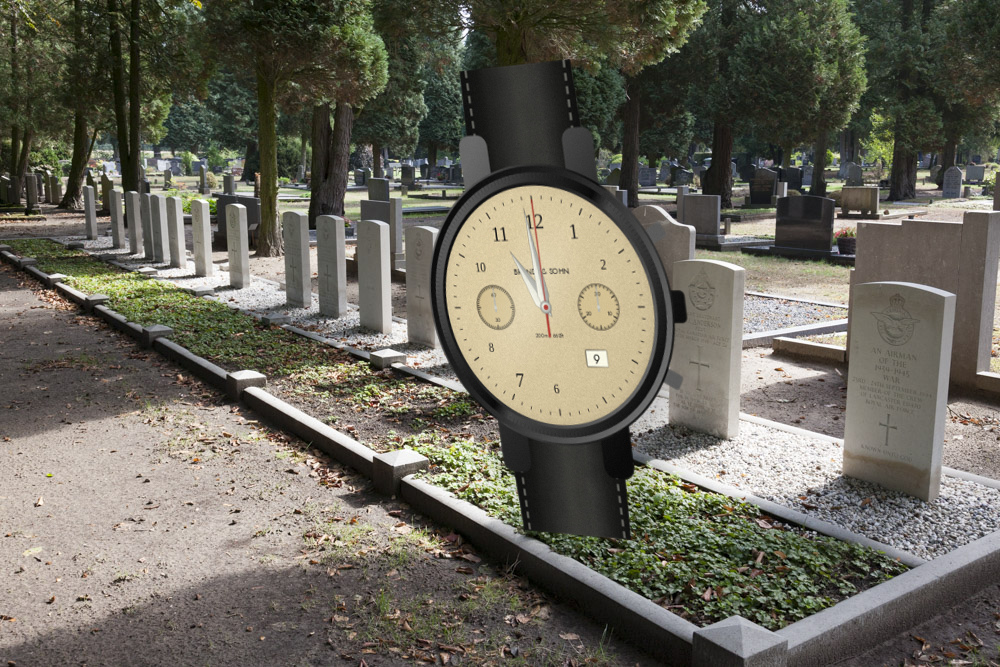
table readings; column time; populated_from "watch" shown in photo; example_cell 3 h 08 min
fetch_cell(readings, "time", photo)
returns 10 h 59 min
